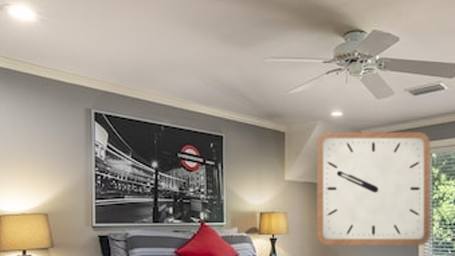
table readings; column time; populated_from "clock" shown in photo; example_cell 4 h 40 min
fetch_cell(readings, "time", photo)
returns 9 h 49 min
